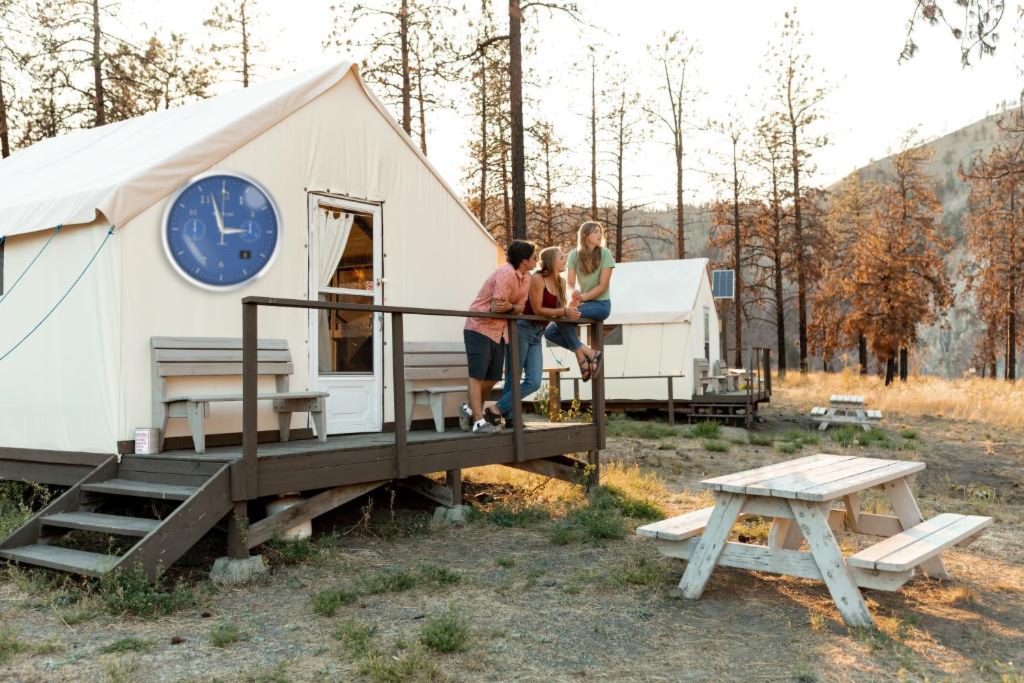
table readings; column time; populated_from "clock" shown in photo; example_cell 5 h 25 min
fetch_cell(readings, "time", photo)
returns 2 h 57 min
